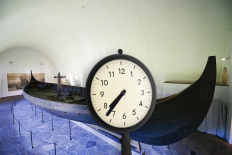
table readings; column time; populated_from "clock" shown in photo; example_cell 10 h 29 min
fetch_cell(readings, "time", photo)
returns 7 h 37 min
